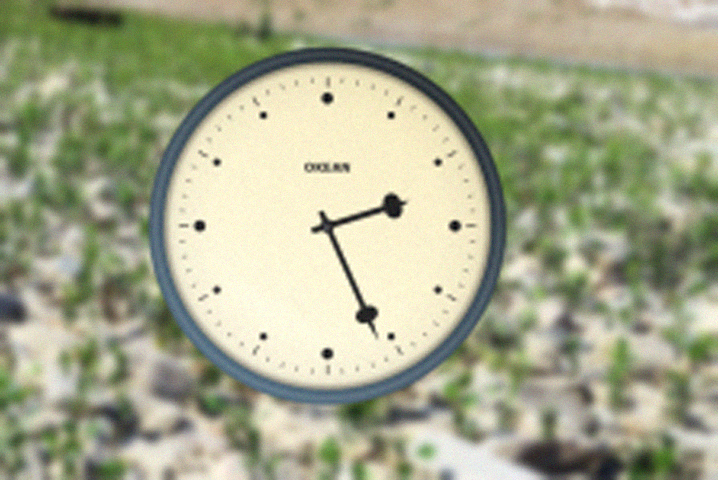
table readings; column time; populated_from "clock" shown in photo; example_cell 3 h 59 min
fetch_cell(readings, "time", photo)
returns 2 h 26 min
